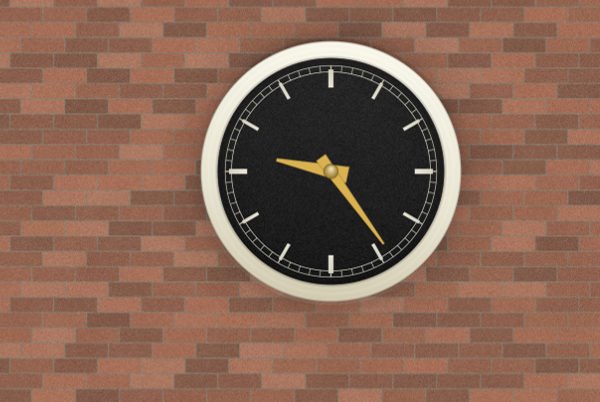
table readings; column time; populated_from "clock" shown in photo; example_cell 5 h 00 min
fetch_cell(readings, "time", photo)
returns 9 h 24 min
